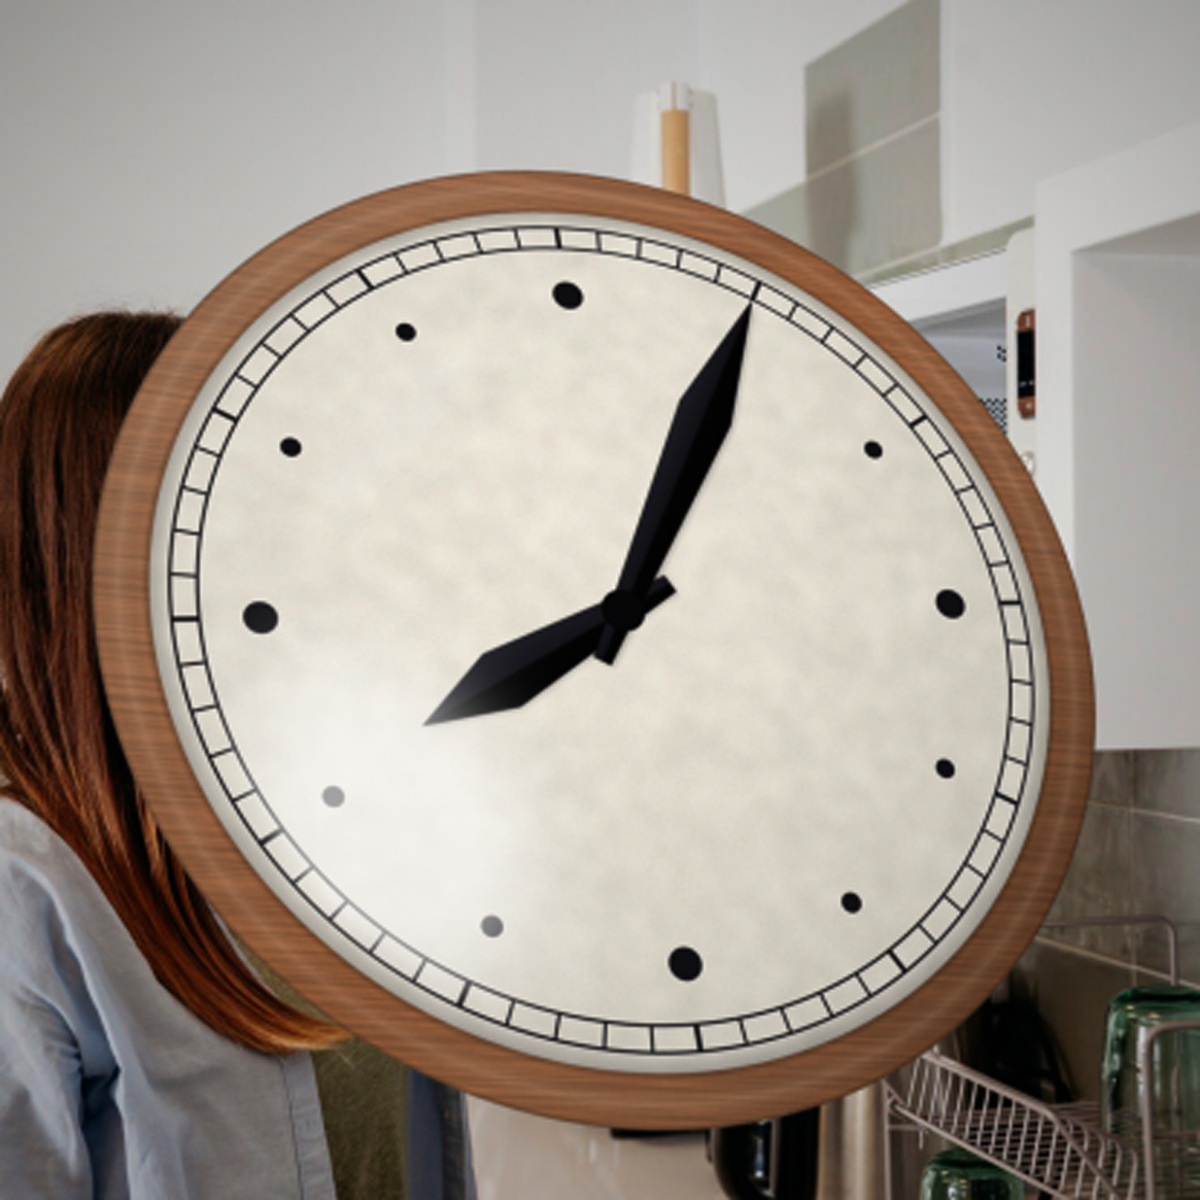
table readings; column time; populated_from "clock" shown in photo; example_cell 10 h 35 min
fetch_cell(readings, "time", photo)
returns 8 h 05 min
